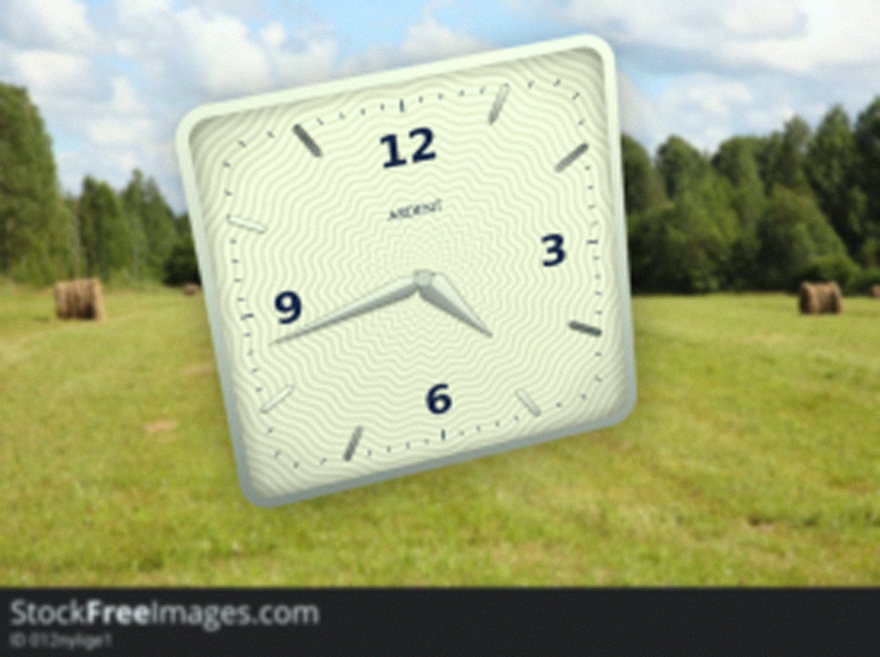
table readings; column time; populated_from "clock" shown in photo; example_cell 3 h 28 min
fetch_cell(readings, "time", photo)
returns 4 h 43 min
